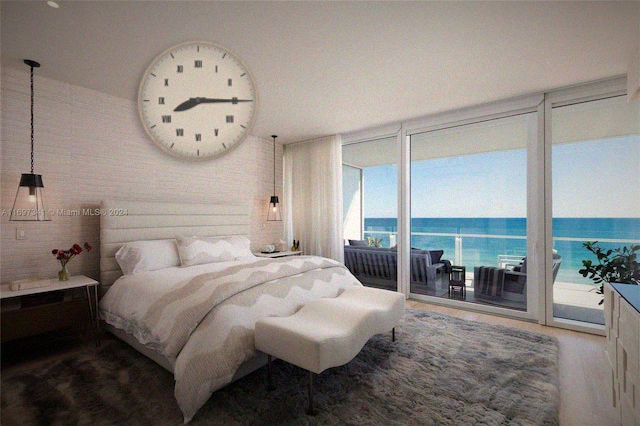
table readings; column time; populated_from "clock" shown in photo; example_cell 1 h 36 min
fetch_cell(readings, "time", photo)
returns 8 h 15 min
